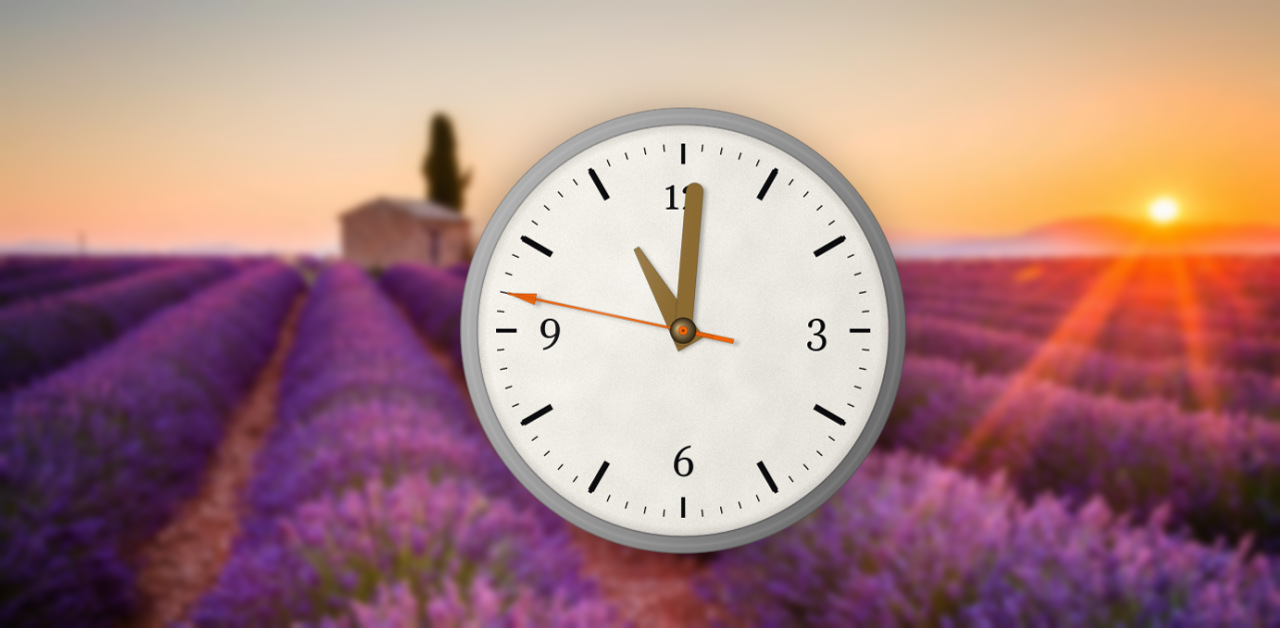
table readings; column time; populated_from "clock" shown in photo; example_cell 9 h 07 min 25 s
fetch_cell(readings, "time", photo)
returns 11 h 00 min 47 s
